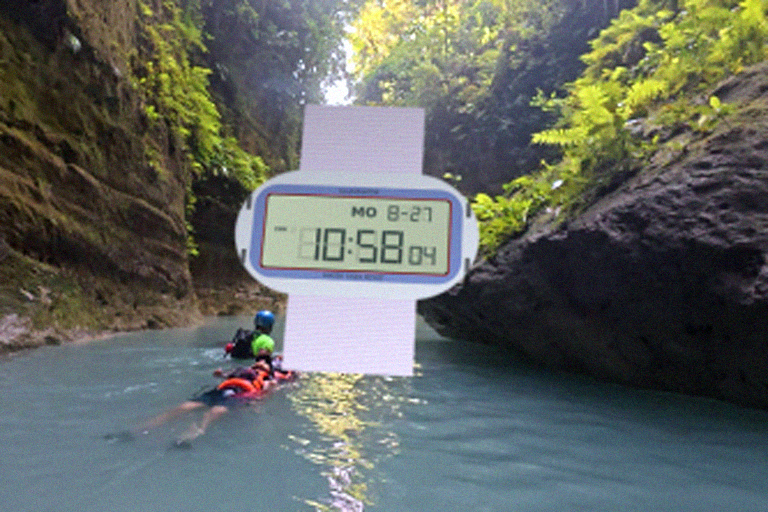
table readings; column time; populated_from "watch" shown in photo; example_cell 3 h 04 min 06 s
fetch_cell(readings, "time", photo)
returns 10 h 58 min 04 s
